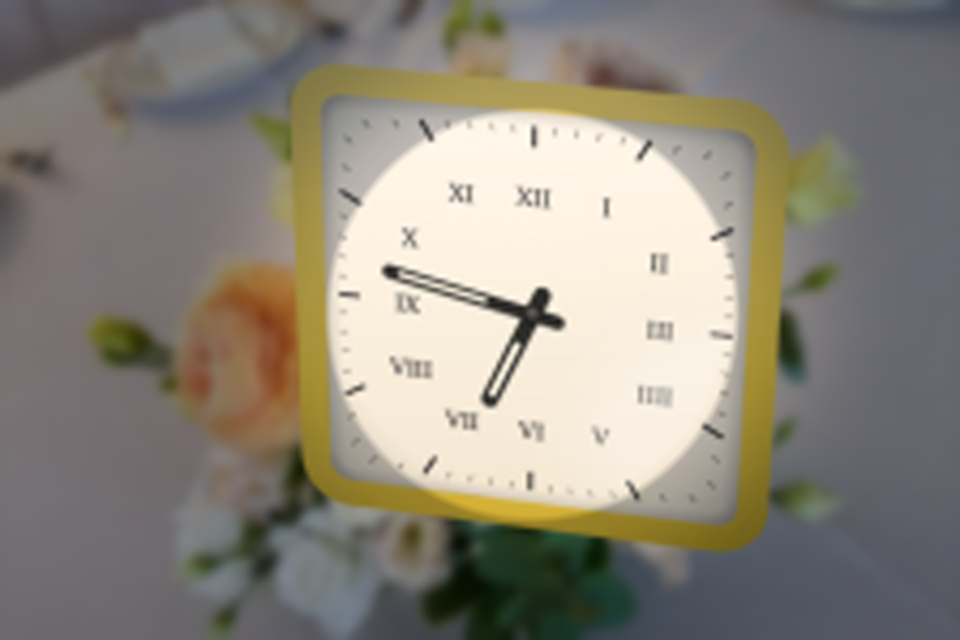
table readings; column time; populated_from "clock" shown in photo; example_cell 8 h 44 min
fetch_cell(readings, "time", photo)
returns 6 h 47 min
